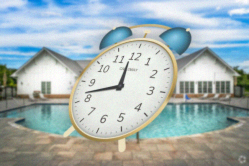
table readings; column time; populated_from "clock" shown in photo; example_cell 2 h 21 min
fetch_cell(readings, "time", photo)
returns 11 h 42 min
